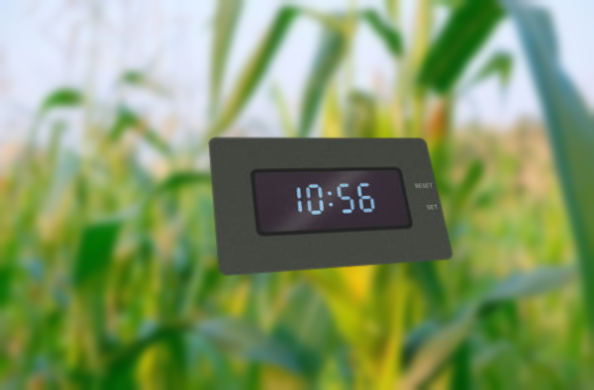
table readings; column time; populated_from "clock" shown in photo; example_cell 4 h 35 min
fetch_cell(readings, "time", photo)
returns 10 h 56 min
